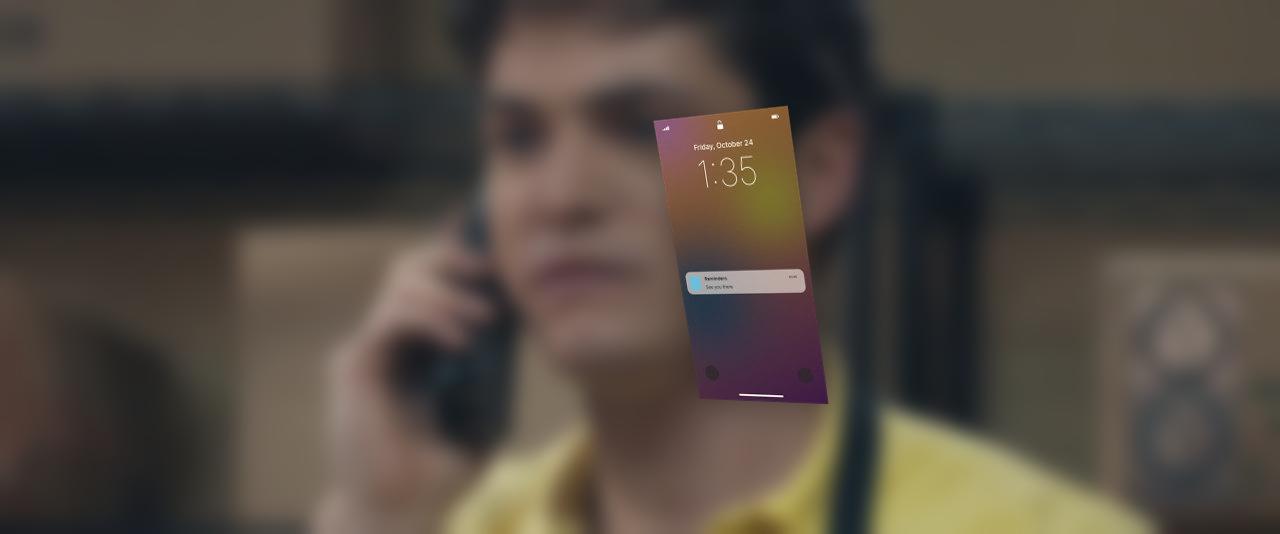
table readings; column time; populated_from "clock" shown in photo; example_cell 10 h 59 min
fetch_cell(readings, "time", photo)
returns 1 h 35 min
